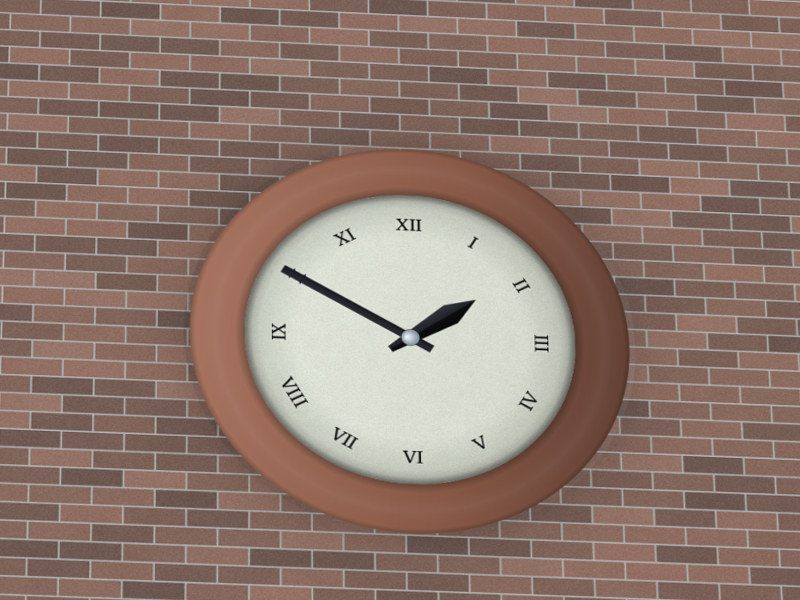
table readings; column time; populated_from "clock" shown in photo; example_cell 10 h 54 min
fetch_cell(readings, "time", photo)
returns 1 h 50 min
